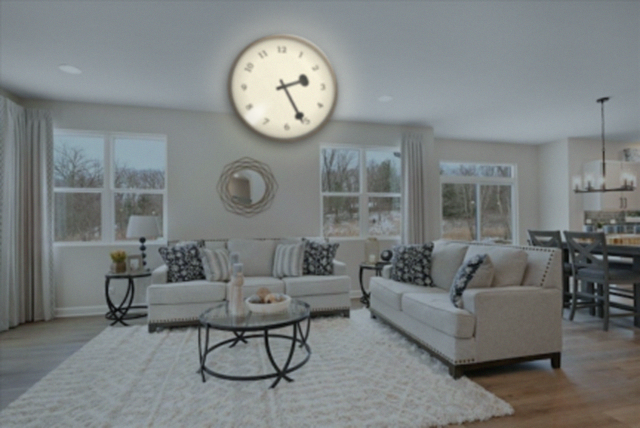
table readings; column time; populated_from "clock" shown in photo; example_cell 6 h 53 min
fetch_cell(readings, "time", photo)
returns 2 h 26 min
